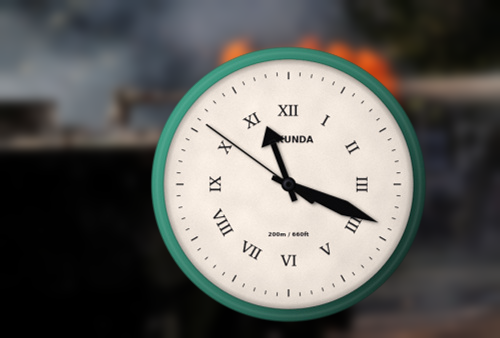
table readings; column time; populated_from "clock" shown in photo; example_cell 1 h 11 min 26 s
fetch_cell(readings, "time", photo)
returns 11 h 18 min 51 s
